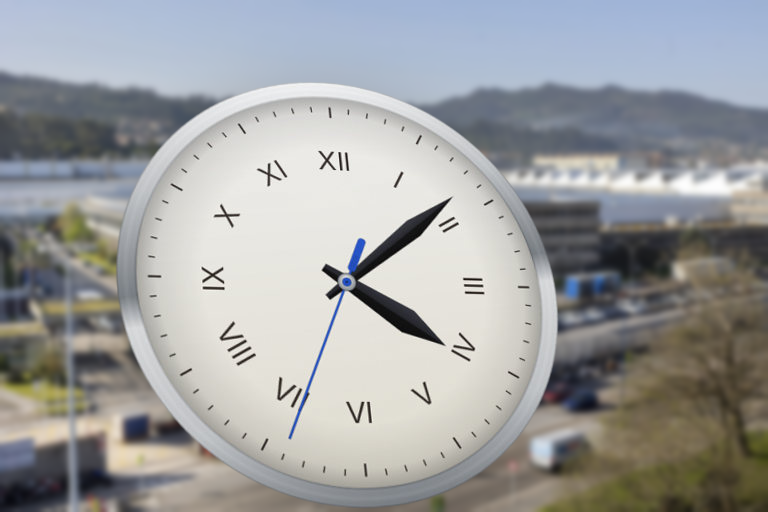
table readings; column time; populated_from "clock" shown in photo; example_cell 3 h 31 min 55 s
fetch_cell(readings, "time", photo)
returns 4 h 08 min 34 s
